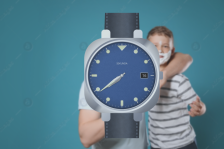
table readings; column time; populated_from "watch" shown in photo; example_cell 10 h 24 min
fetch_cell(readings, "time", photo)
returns 7 h 39 min
